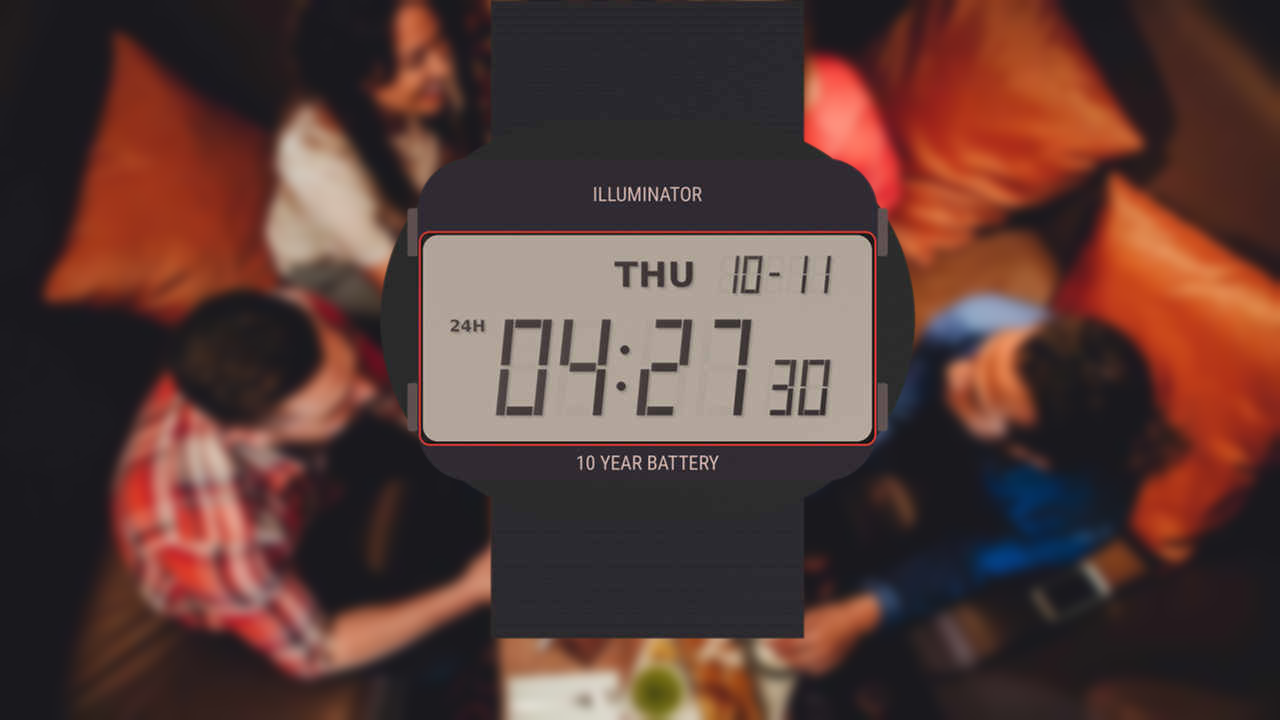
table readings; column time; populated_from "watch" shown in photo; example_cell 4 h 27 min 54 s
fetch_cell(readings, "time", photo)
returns 4 h 27 min 30 s
